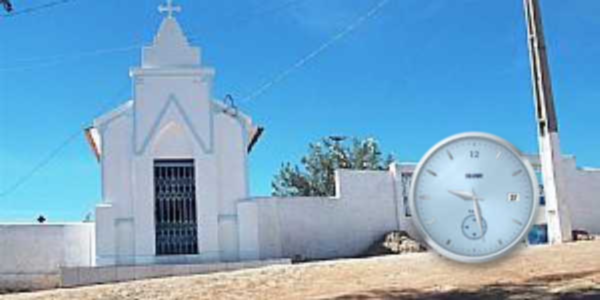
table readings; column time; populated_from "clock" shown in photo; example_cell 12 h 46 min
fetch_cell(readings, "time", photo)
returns 9 h 28 min
